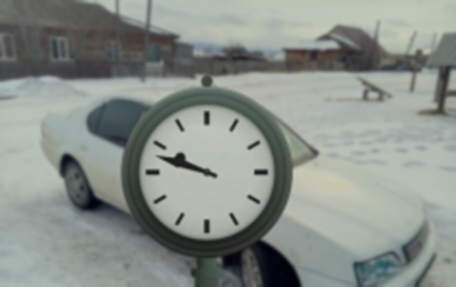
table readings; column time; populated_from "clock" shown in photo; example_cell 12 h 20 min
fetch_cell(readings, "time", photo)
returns 9 h 48 min
